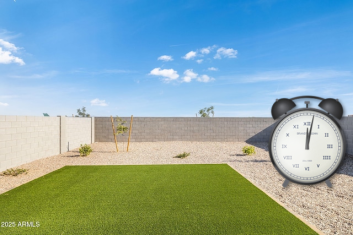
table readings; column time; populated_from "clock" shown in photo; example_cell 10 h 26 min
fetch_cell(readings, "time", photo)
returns 12 h 02 min
